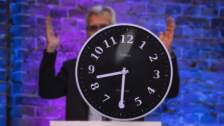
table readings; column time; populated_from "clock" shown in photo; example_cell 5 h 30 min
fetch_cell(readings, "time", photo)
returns 8 h 30 min
